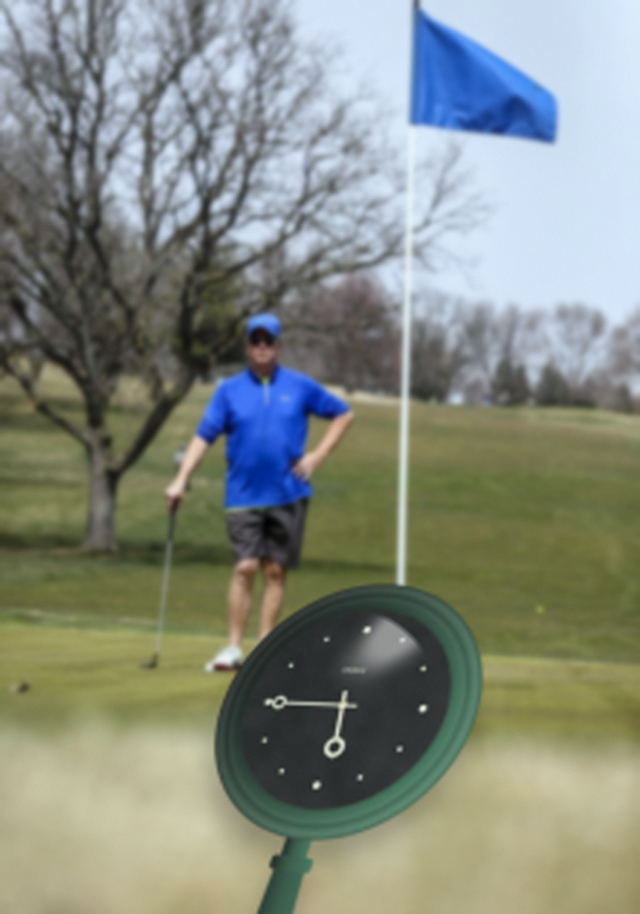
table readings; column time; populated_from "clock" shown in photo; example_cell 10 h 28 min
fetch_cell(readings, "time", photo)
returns 5 h 45 min
